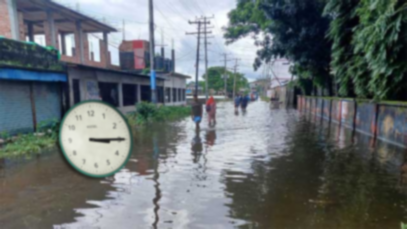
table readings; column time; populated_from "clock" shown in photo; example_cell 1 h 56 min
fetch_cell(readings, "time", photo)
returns 3 h 15 min
